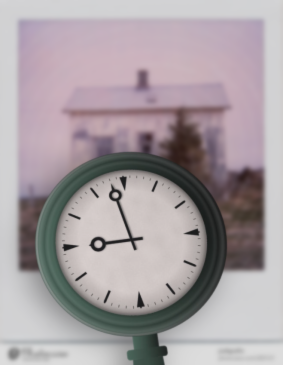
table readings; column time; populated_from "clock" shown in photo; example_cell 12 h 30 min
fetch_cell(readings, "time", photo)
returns 8 h 58 min
